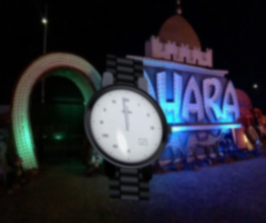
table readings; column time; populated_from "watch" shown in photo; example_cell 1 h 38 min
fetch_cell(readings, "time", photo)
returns 11 h 59 min
